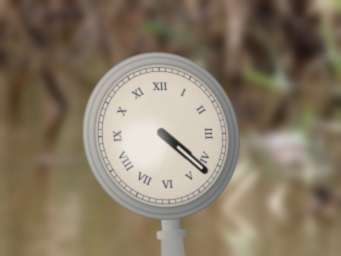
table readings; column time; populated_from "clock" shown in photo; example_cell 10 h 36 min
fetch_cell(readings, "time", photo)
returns 4 h 22 min
